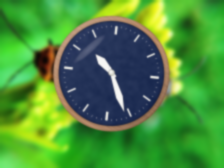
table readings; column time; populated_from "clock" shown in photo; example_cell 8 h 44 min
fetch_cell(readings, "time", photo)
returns 10 h 26 min
